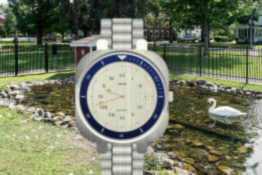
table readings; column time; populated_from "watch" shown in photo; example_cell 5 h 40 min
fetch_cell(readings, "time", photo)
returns 9 h 42 min
